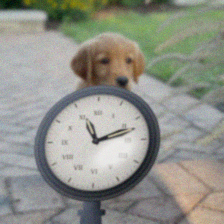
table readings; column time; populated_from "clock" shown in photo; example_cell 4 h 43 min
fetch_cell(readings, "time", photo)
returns 11 h 12 min
